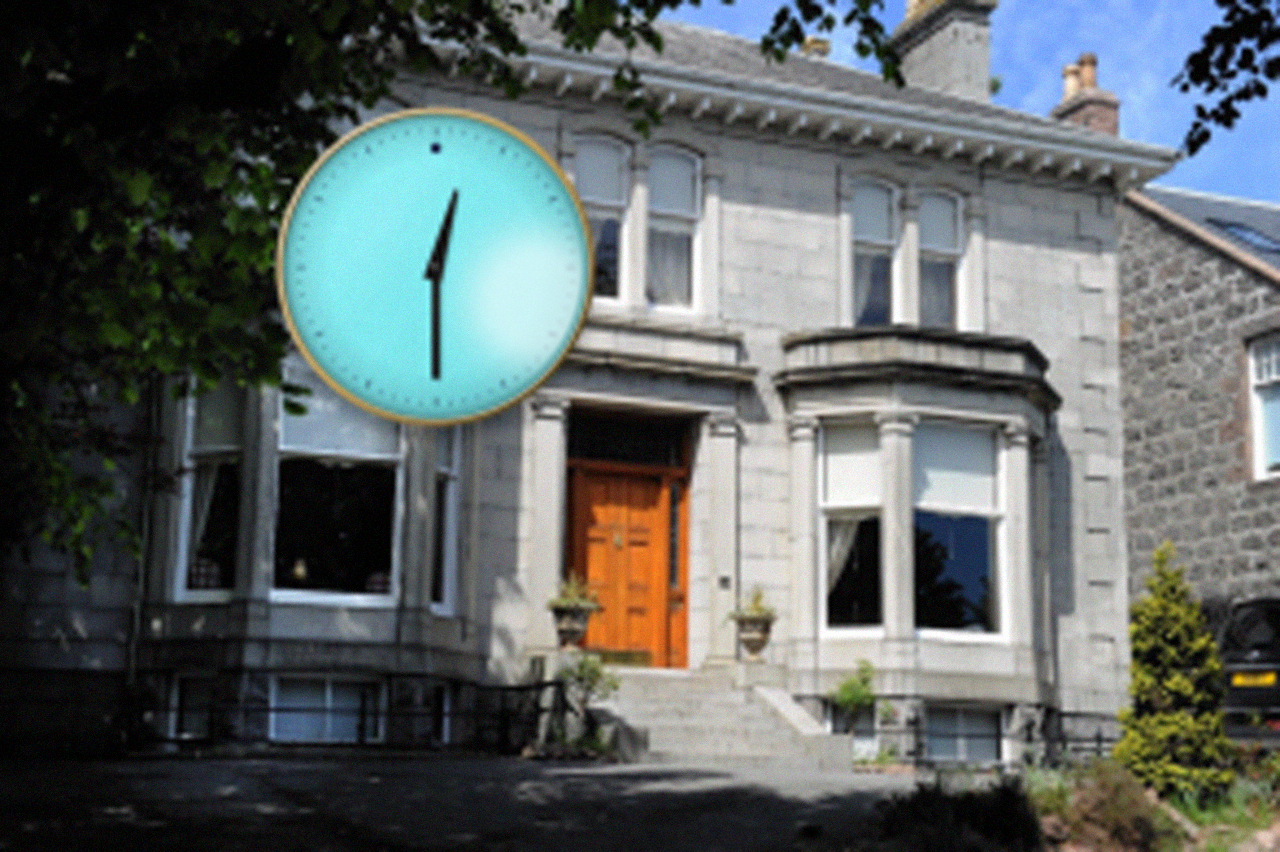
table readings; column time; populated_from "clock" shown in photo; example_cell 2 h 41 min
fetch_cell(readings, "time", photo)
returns 12 h 30 min
